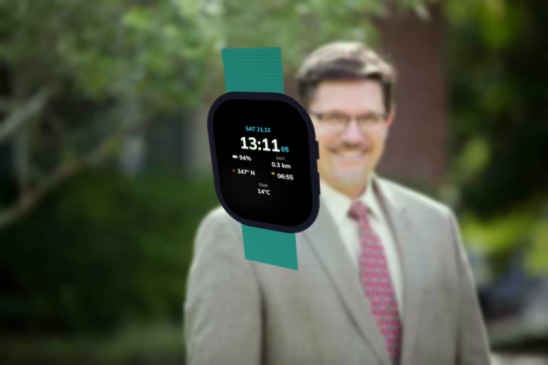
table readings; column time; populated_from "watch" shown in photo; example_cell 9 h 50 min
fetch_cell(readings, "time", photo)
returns 13 h 11 min
